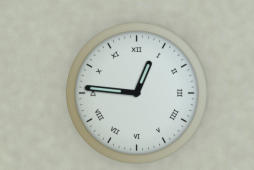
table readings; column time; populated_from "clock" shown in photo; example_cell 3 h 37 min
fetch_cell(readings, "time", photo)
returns 12 h 46 min
